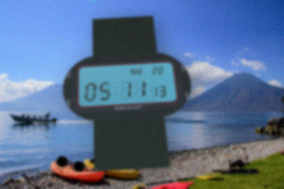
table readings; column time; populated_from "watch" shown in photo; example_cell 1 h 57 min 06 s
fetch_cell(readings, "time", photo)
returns 5 h 11 min 13 s
